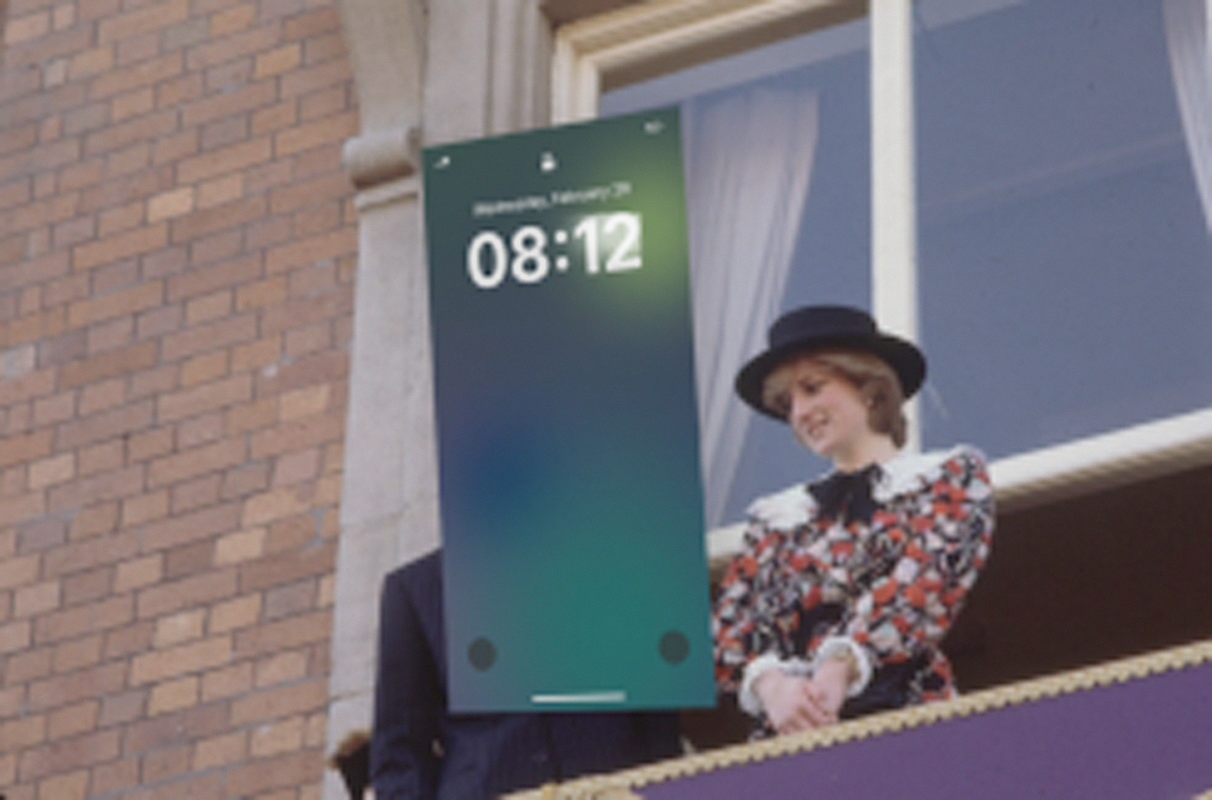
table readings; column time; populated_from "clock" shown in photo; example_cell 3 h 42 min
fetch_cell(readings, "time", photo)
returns 8 h 12 min
